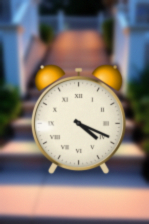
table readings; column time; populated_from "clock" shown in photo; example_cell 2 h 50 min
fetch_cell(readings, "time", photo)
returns 4 h 19 min
